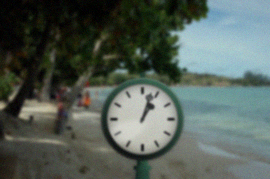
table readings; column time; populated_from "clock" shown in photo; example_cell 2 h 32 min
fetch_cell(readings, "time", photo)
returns 1 h 03 min
